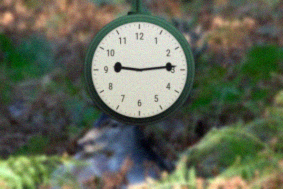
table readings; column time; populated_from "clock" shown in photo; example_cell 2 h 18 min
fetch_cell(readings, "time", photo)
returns 9 h 14 min
